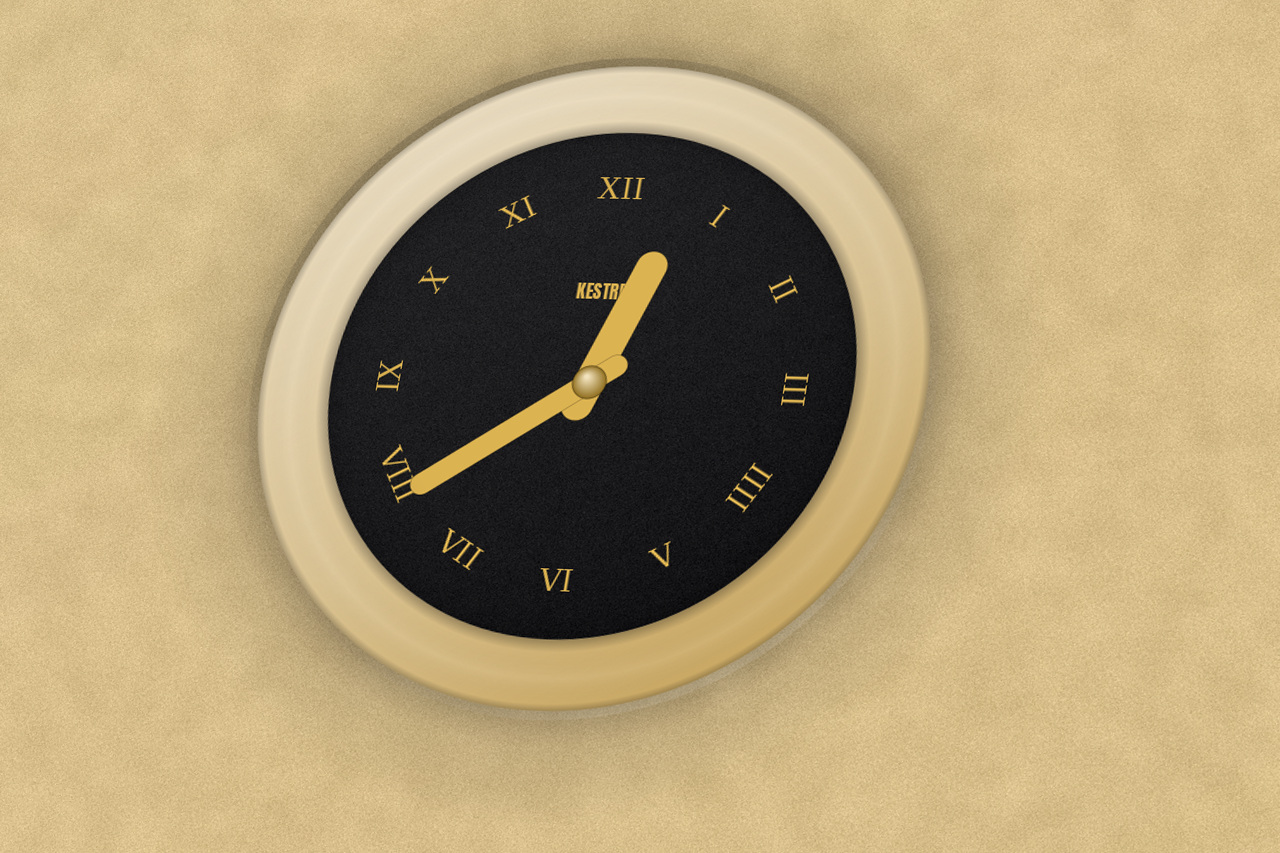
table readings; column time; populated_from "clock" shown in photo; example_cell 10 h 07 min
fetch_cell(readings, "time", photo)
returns 12 h 39 min
